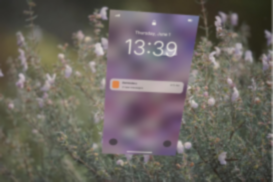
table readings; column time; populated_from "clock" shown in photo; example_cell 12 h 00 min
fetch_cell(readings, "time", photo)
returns 13 h 39 min
